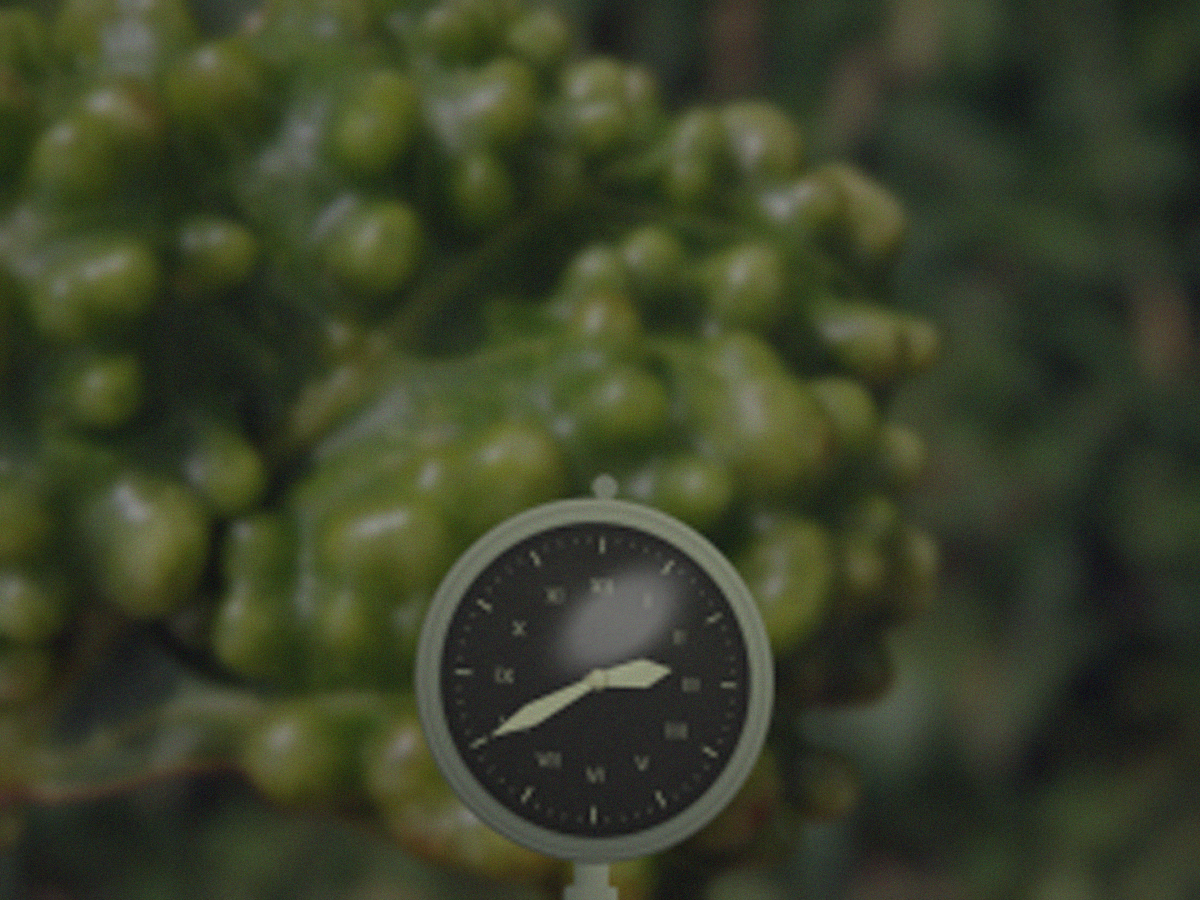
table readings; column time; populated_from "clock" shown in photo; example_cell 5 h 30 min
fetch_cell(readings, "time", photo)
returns 2 h 40 min
